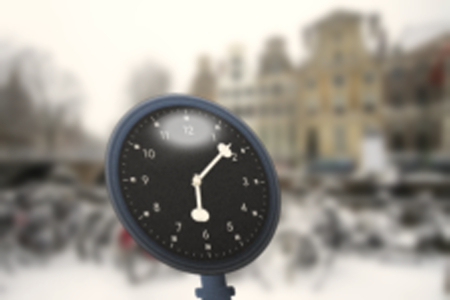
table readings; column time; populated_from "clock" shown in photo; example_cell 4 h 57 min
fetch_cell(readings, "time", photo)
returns 6 h 08 min
